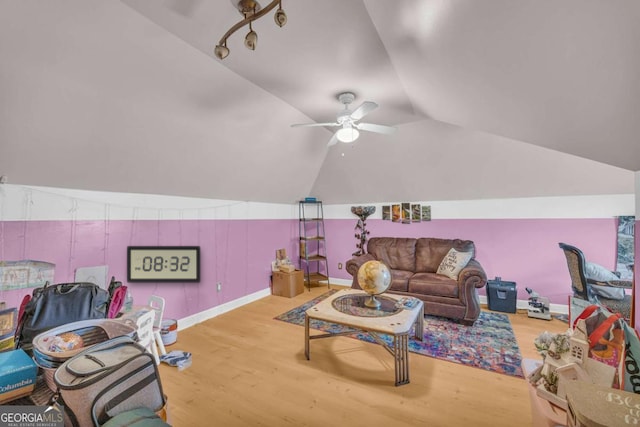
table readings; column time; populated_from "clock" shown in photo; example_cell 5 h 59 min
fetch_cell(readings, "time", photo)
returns 8 h 32 min
